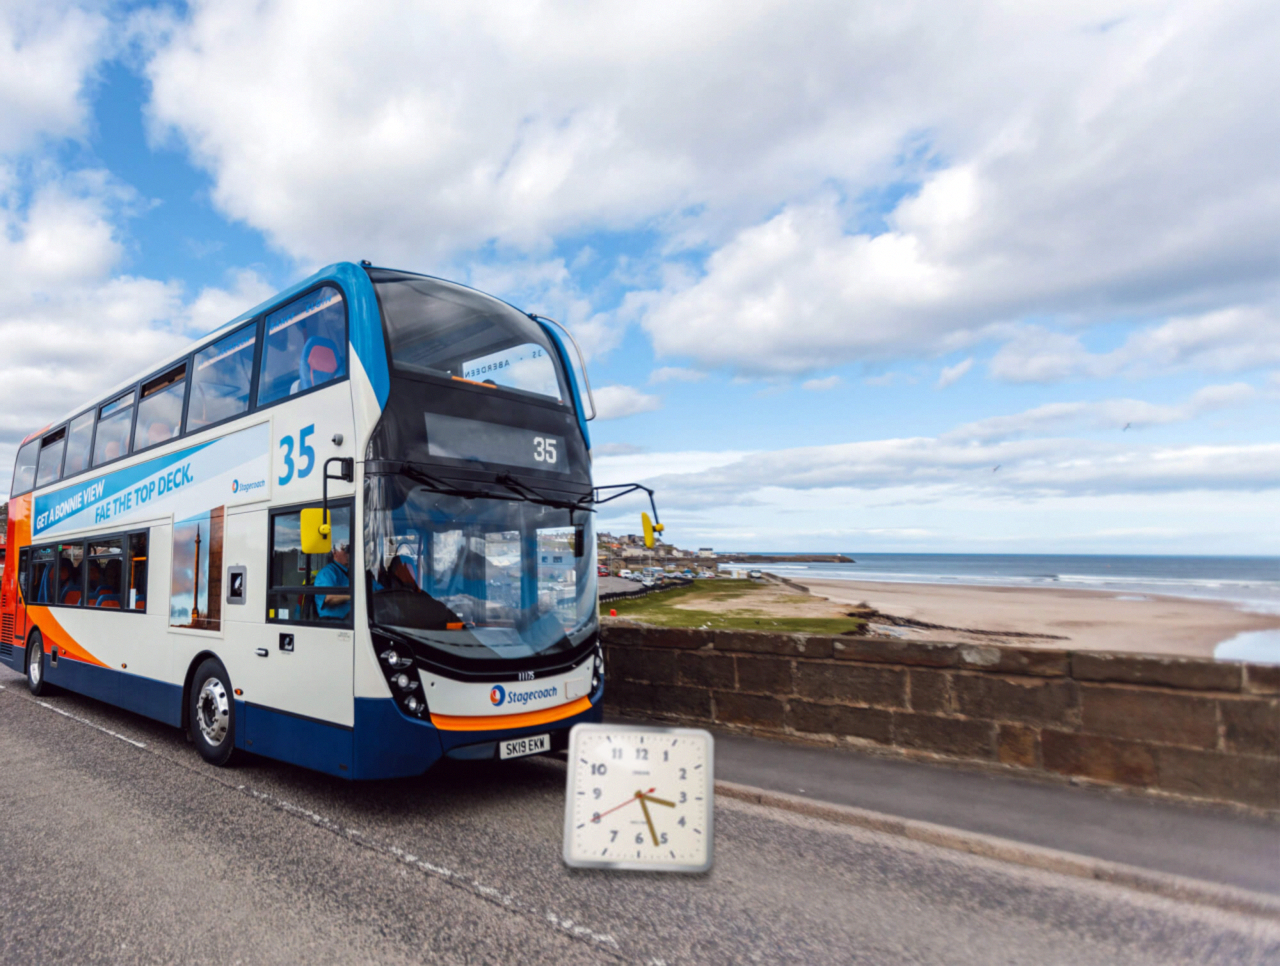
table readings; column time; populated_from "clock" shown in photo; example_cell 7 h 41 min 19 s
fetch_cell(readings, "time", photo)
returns 3 h 26 min 40 s
